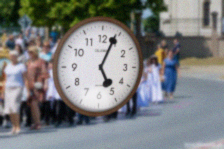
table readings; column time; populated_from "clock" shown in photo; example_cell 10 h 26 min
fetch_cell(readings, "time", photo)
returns 5 h 04 min
